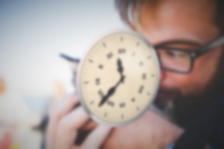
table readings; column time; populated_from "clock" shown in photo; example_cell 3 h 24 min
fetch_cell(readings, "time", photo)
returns 11 h 38 min
